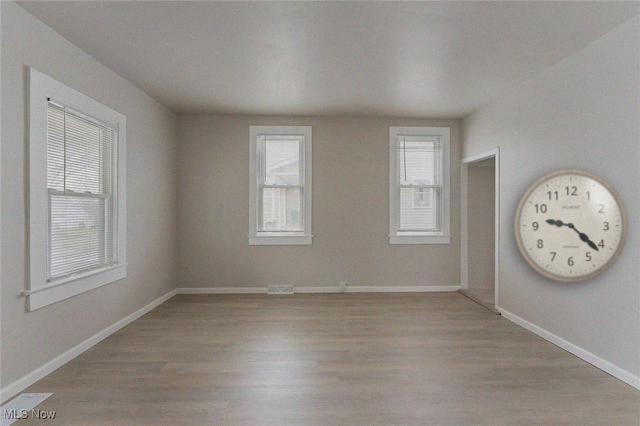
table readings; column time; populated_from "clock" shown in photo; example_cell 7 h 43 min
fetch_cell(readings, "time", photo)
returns 9 h 22 min
